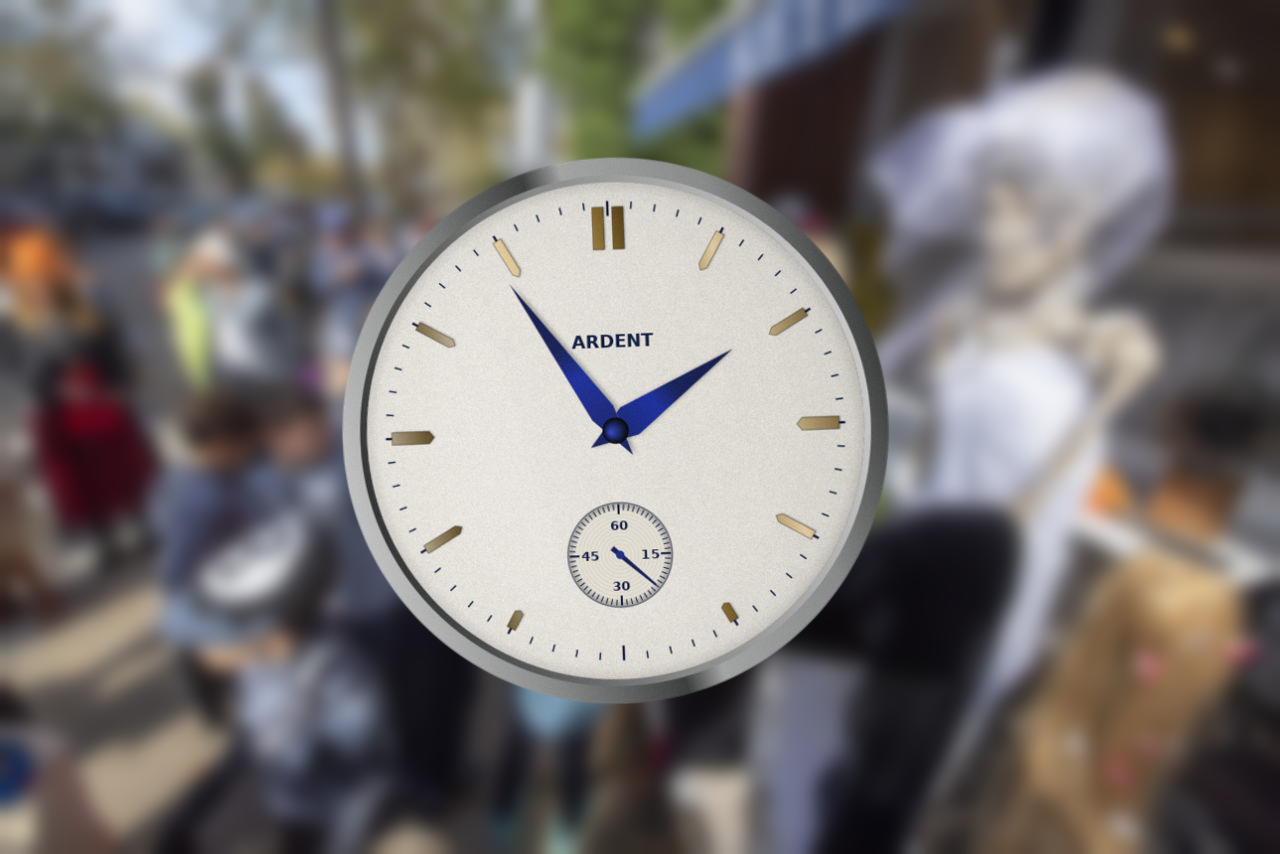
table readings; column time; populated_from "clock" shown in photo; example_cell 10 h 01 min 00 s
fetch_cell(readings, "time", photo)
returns 1 h 54 min 22 s
